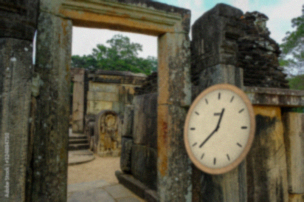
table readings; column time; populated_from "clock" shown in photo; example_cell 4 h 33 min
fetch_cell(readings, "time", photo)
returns 12 h 38 min
